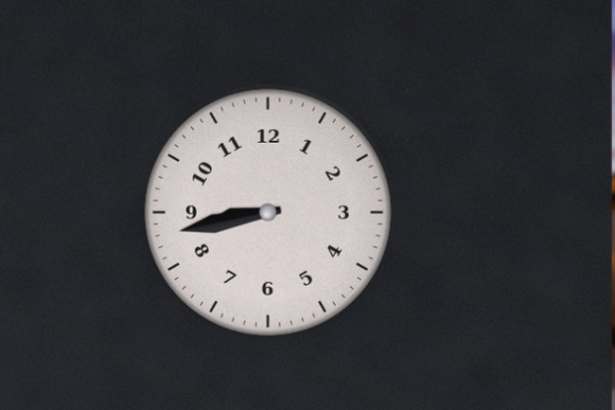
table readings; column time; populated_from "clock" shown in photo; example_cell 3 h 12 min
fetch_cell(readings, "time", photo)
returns 8 h 43 min
